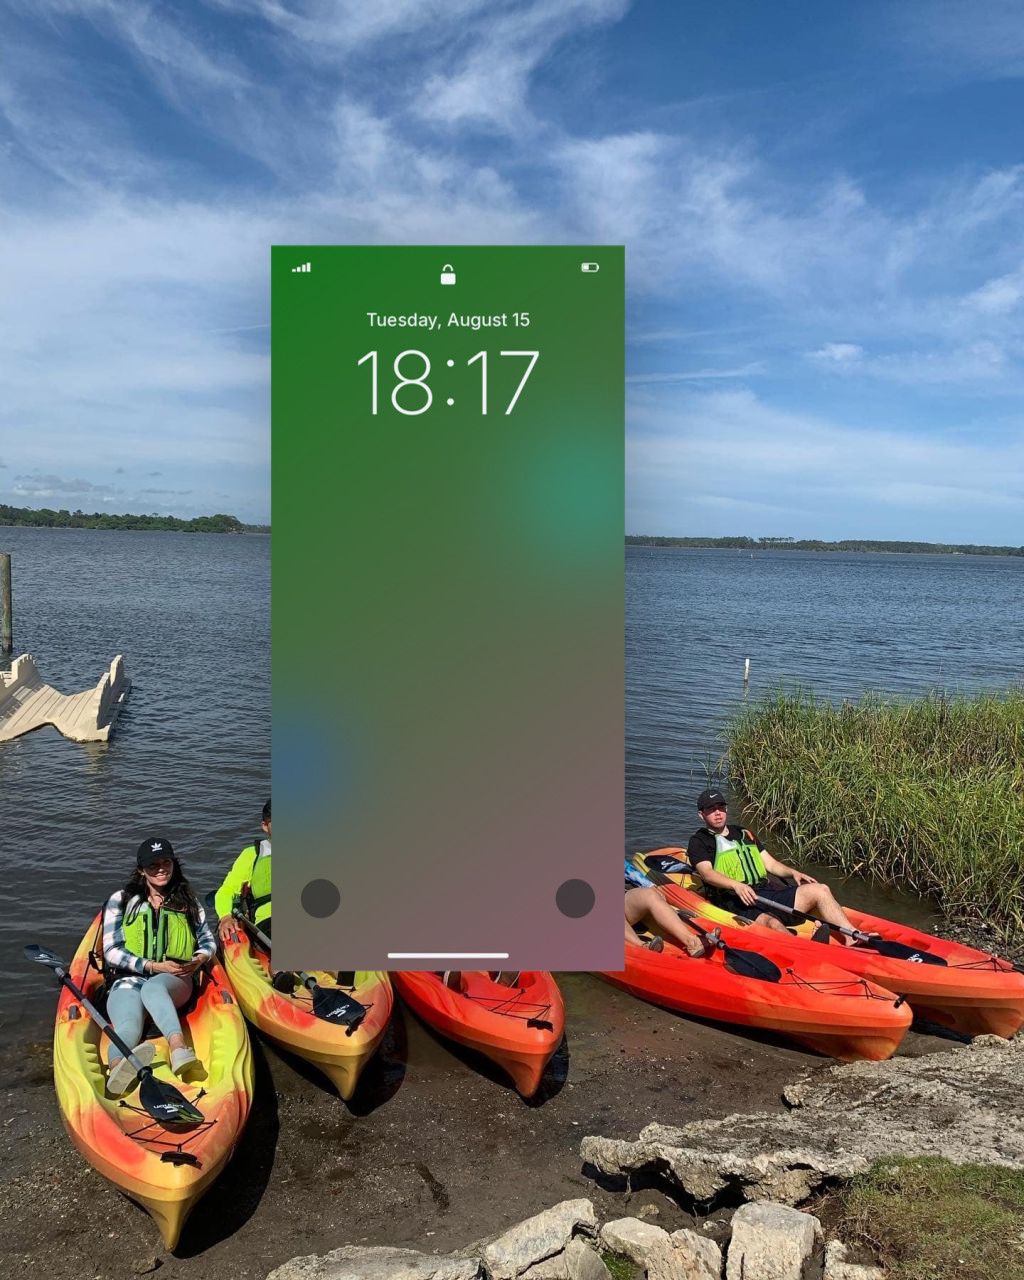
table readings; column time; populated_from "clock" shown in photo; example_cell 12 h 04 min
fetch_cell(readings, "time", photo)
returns 18 h 17 min
